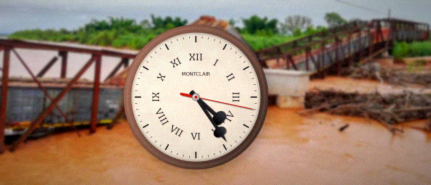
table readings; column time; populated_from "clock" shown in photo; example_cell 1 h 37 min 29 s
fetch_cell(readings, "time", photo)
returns 4 h 24 min 17 s
